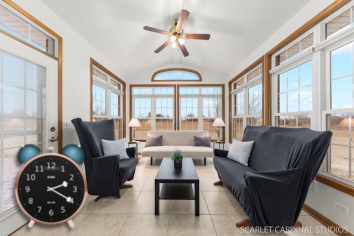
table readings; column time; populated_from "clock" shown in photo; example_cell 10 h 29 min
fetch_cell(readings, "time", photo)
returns 2 h 20 min
